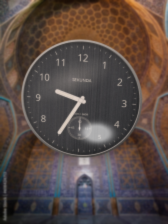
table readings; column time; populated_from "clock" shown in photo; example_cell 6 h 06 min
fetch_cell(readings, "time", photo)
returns 9 h 35 min
